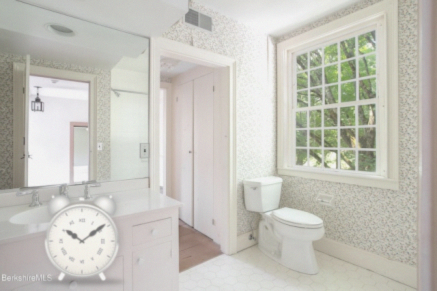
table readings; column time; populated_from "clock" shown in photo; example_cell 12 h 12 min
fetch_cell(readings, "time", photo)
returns 10 h 09 min
